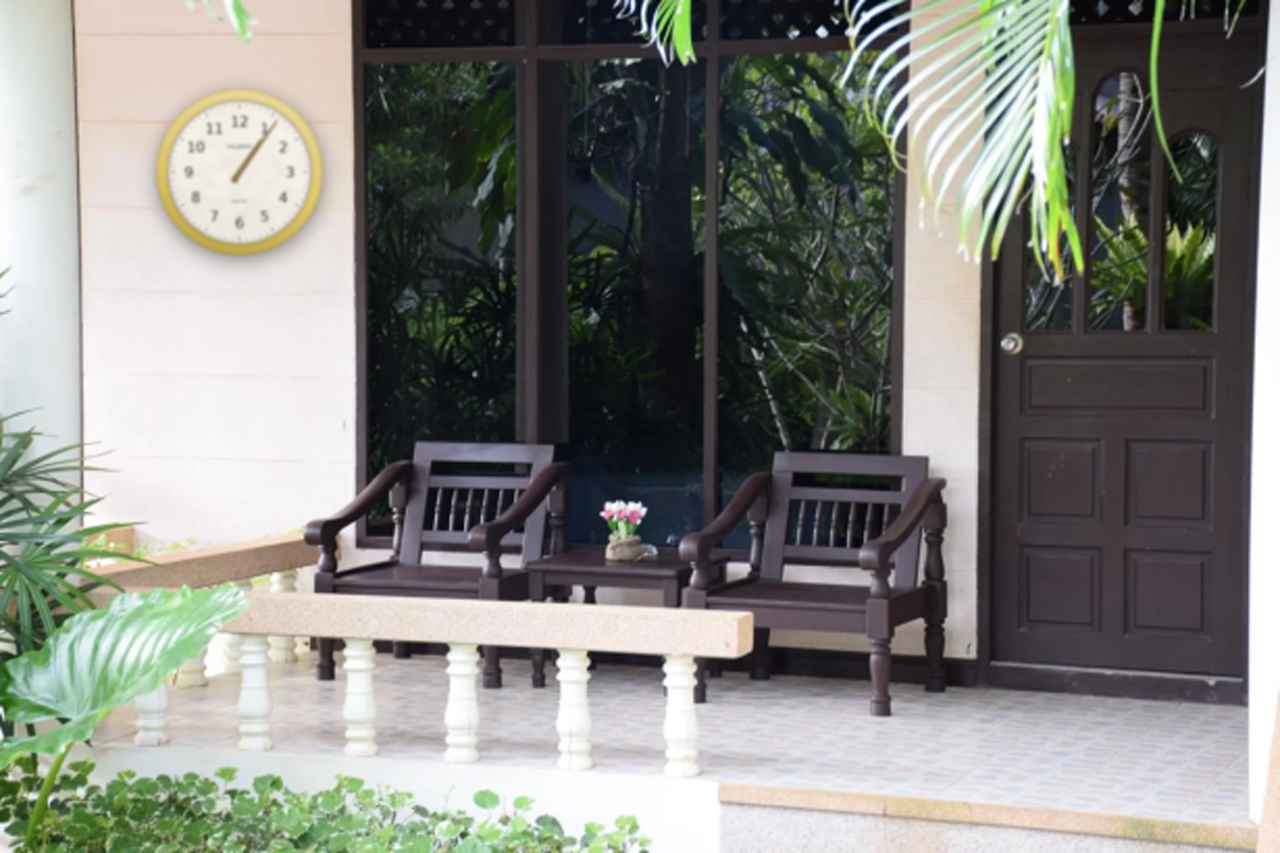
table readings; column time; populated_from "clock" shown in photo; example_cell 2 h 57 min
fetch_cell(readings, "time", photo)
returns 1 h 06 min
